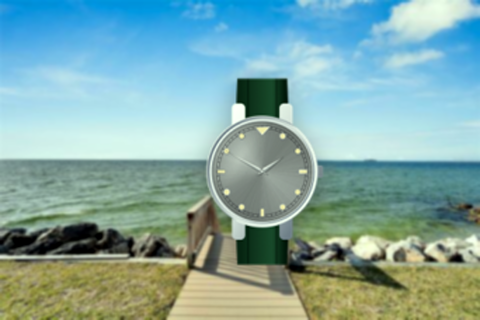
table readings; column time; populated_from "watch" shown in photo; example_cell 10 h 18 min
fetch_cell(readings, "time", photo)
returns 1 h 50 min
